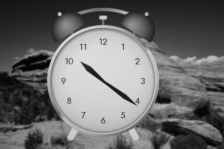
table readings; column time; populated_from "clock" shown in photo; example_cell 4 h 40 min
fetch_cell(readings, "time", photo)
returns 10 h 21 min
